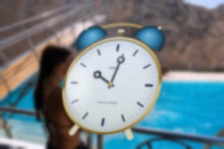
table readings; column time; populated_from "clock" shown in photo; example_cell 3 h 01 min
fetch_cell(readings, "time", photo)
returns 10 h 02 min
